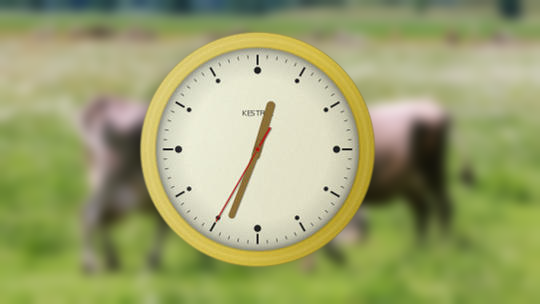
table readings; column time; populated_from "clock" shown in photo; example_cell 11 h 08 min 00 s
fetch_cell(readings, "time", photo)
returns 12 h 33 min 35 s
